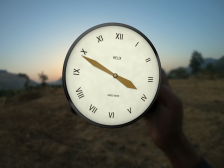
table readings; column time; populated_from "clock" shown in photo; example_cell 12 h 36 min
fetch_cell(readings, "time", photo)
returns 3 h 49 min
